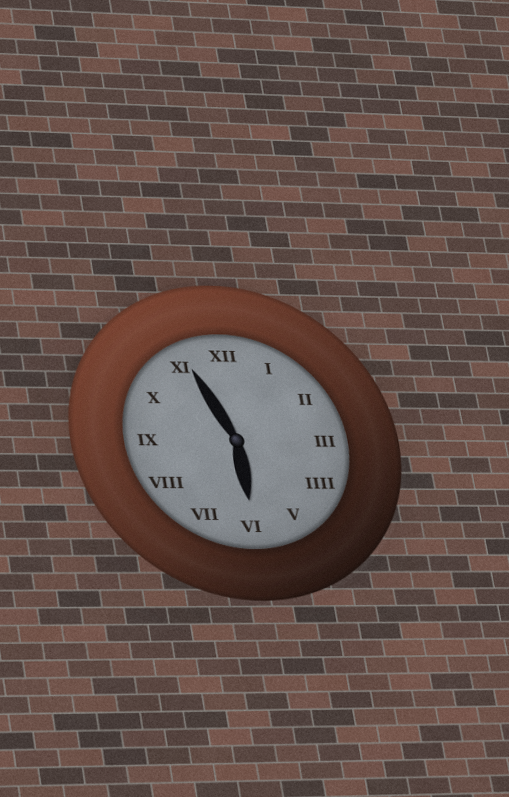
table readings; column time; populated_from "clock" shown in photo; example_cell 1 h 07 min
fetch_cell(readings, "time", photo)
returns 5 h 56 min
